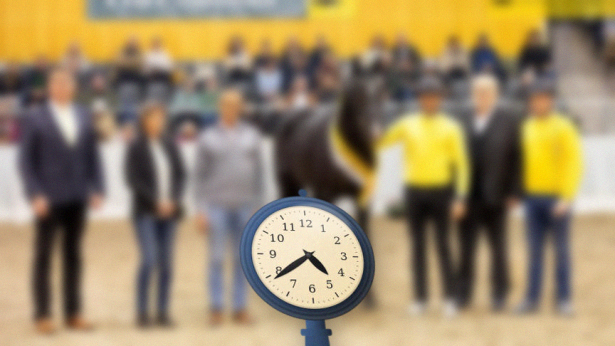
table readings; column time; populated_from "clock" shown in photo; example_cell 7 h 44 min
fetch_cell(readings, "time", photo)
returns 4 h 39 min
